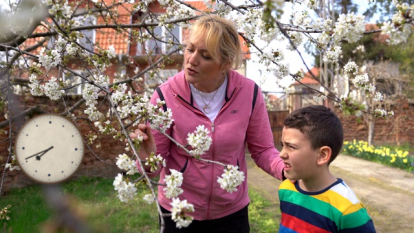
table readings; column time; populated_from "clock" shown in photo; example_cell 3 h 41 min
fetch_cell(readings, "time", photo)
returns 7 h 41 min
